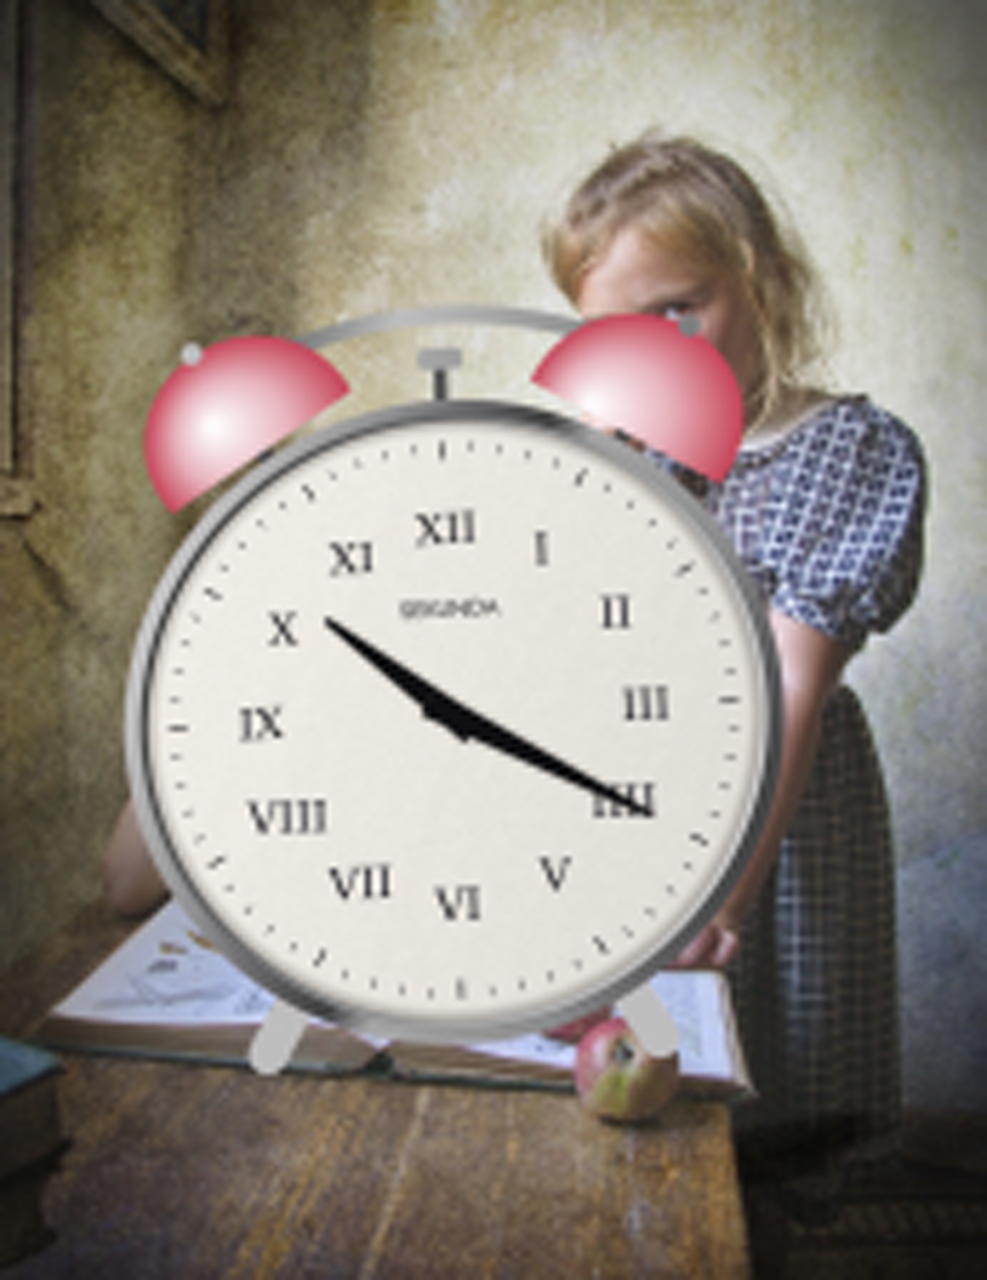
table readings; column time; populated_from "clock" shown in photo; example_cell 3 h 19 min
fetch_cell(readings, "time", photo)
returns 10 h 20 min
